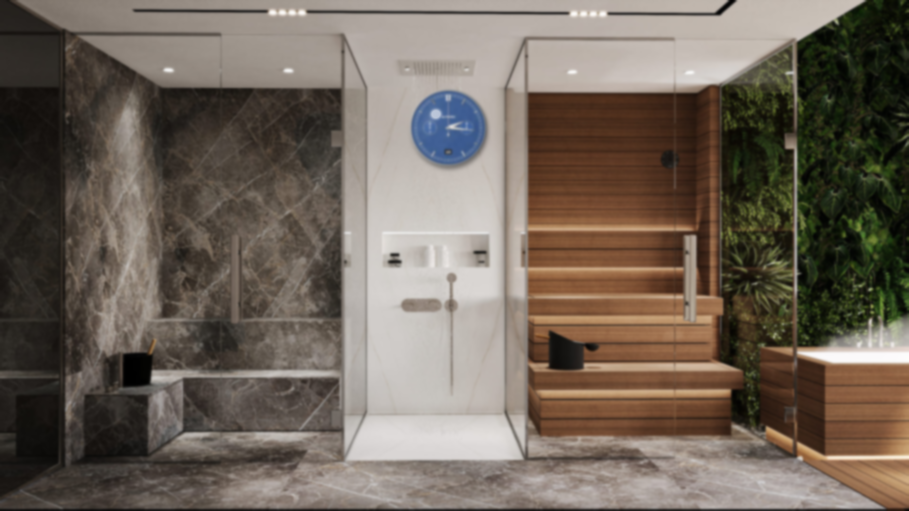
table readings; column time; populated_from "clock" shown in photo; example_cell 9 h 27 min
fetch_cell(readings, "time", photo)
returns 2 h 16 min
